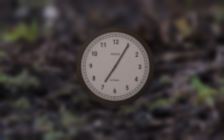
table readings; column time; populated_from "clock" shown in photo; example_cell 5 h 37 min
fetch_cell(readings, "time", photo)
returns 7 h 05 min
